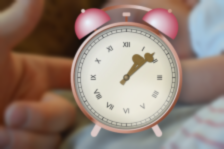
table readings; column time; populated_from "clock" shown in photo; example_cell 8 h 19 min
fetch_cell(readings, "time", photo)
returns 1 h 08 min
